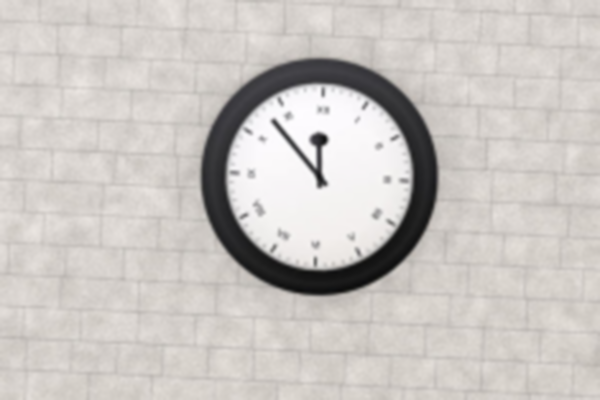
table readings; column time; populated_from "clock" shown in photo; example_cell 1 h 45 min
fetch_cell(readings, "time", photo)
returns 11 h 53 min
